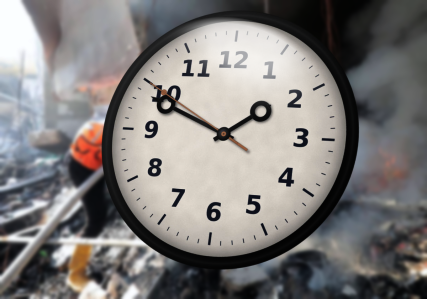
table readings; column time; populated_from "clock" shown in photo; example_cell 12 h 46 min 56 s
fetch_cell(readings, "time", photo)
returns 1 h 48 min 50 s
